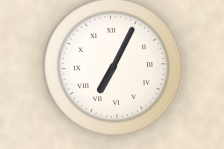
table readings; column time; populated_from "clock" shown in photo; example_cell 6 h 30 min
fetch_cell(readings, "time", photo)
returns 7 h 05 min
